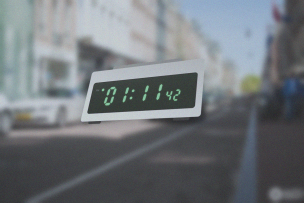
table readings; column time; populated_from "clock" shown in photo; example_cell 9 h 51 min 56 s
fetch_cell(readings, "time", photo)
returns 1 h 11 min 42 s
